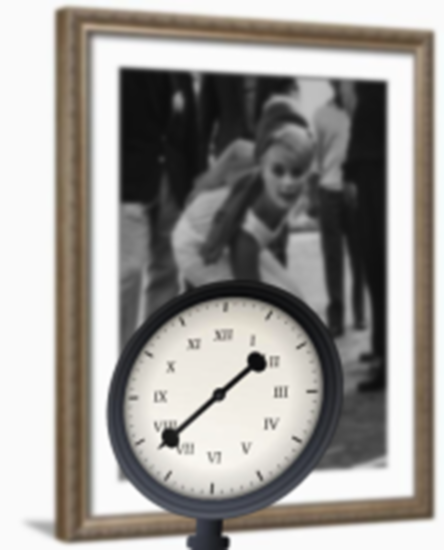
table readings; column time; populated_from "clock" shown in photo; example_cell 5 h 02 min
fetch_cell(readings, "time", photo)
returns 1 h 38 min
